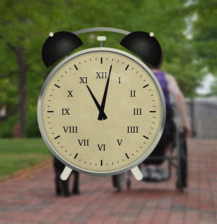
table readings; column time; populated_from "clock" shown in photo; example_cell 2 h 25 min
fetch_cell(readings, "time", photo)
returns 11 h 02 min
